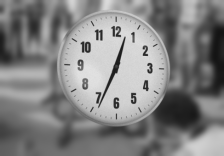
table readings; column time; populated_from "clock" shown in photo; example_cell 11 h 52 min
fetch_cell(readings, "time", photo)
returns 12 h 34 min
